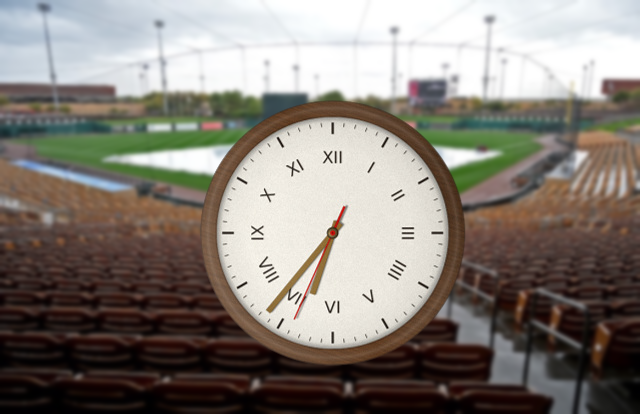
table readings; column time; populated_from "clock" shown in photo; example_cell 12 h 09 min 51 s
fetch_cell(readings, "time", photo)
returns 6 h 36 min 34 s
